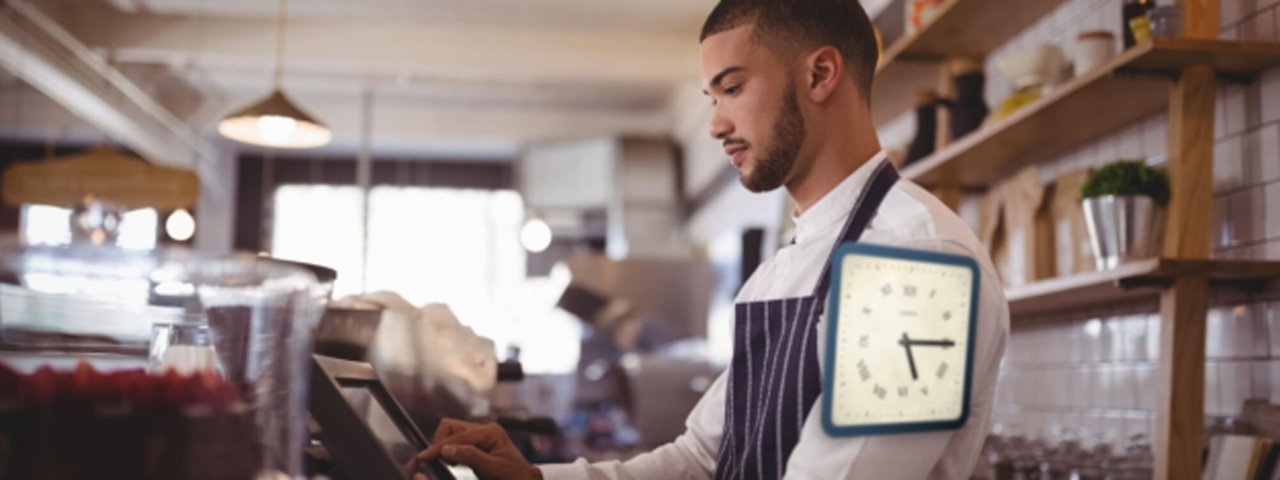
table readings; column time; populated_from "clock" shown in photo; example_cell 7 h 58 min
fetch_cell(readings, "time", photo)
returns 5 h 15 min
